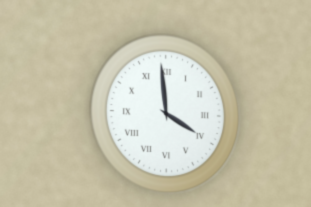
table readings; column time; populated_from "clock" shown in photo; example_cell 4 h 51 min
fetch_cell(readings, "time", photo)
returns 3 h 59 min
